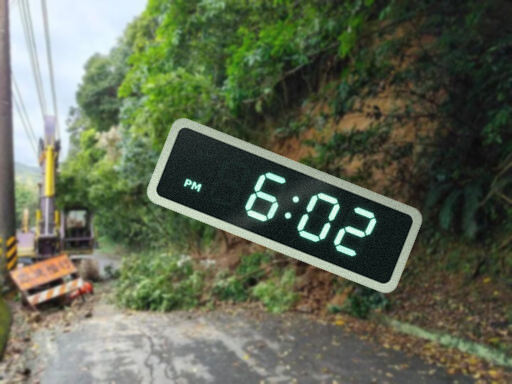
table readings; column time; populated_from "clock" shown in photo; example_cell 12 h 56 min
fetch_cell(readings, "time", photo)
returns 6 h 02 min
